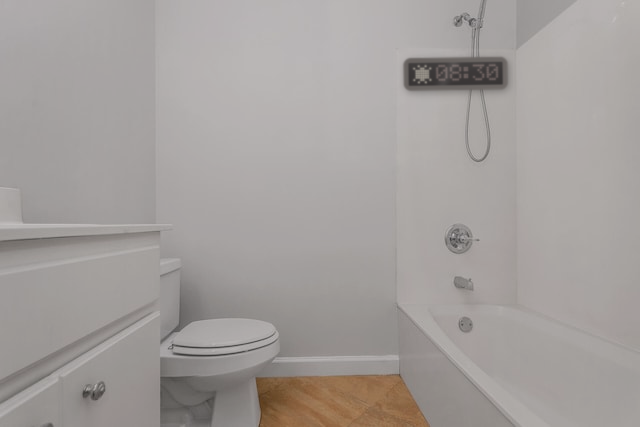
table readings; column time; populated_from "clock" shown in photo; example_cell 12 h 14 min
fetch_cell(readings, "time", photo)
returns 8 h 30 min
